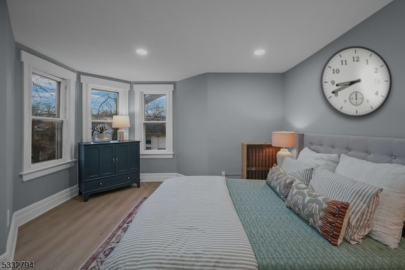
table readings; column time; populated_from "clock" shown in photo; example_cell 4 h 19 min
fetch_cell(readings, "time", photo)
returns 8 h 41 min
